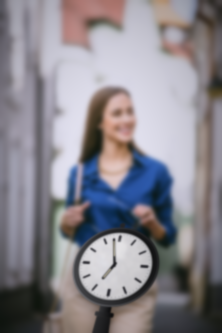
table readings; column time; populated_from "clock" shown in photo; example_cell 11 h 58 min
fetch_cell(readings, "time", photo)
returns 6 h 58 min
